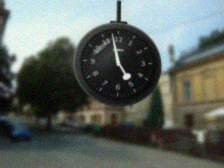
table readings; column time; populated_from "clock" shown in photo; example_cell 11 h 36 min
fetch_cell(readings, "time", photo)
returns 4 h 58 min
